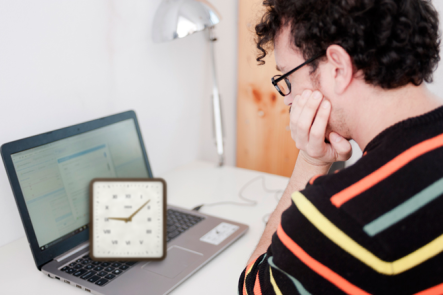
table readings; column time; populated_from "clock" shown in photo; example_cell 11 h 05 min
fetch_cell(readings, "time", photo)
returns 9 h 08 min
